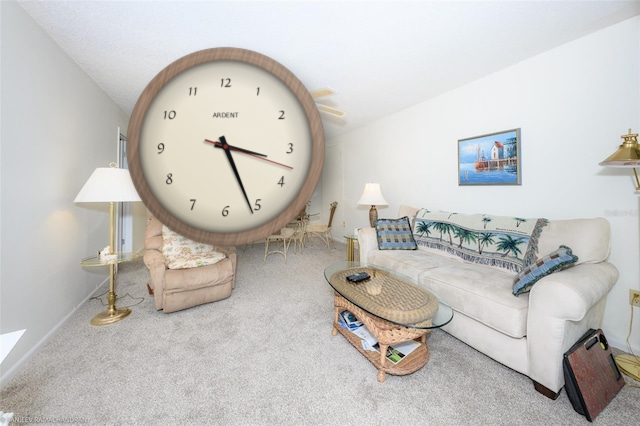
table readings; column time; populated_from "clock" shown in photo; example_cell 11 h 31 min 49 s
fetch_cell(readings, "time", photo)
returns 3 h 26 min 18 s
